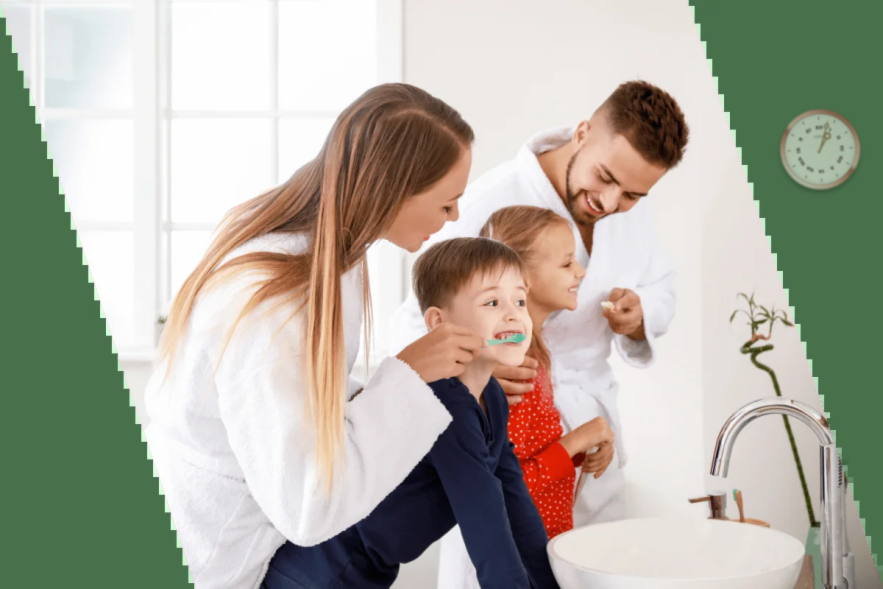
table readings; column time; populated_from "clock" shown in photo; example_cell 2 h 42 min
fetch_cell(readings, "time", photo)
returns 1 h 03 min
